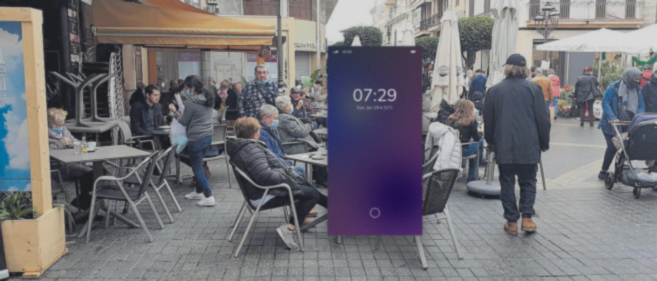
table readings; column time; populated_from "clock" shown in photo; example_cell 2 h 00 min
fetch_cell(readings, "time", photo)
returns 7 h 29 min
